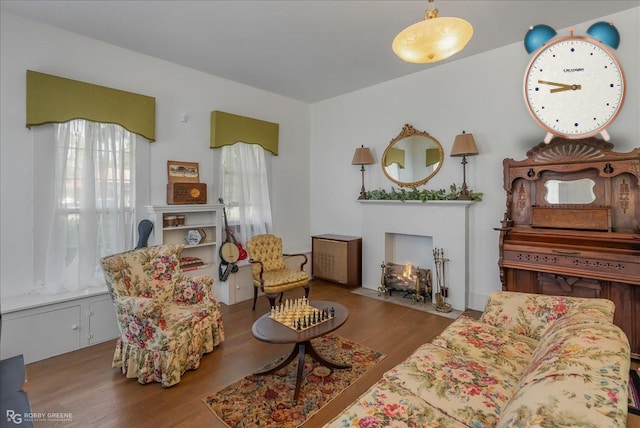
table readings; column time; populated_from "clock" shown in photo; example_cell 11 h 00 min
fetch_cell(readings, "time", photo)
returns 8 h 47 min
